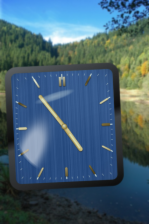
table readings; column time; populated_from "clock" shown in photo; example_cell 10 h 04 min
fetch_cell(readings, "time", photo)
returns 4 h 54 min
